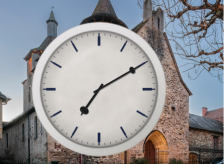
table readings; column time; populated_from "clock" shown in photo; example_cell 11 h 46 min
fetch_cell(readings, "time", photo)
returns 7 h 10 min
